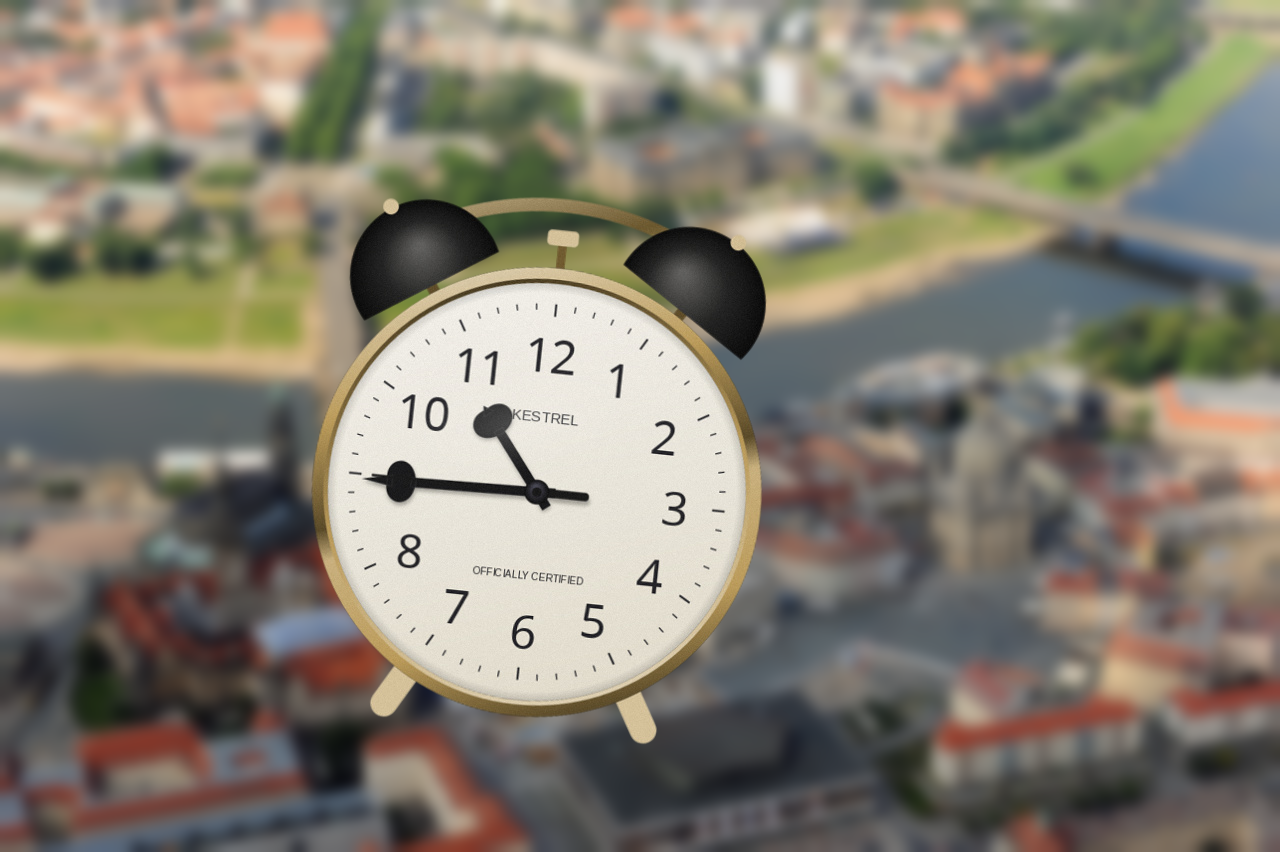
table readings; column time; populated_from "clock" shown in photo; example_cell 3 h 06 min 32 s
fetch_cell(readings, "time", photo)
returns 10 h 44 min 45 s
